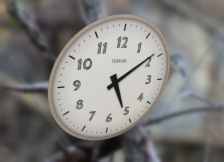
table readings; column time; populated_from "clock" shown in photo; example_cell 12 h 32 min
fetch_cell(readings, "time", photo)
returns 5 h 09 min
